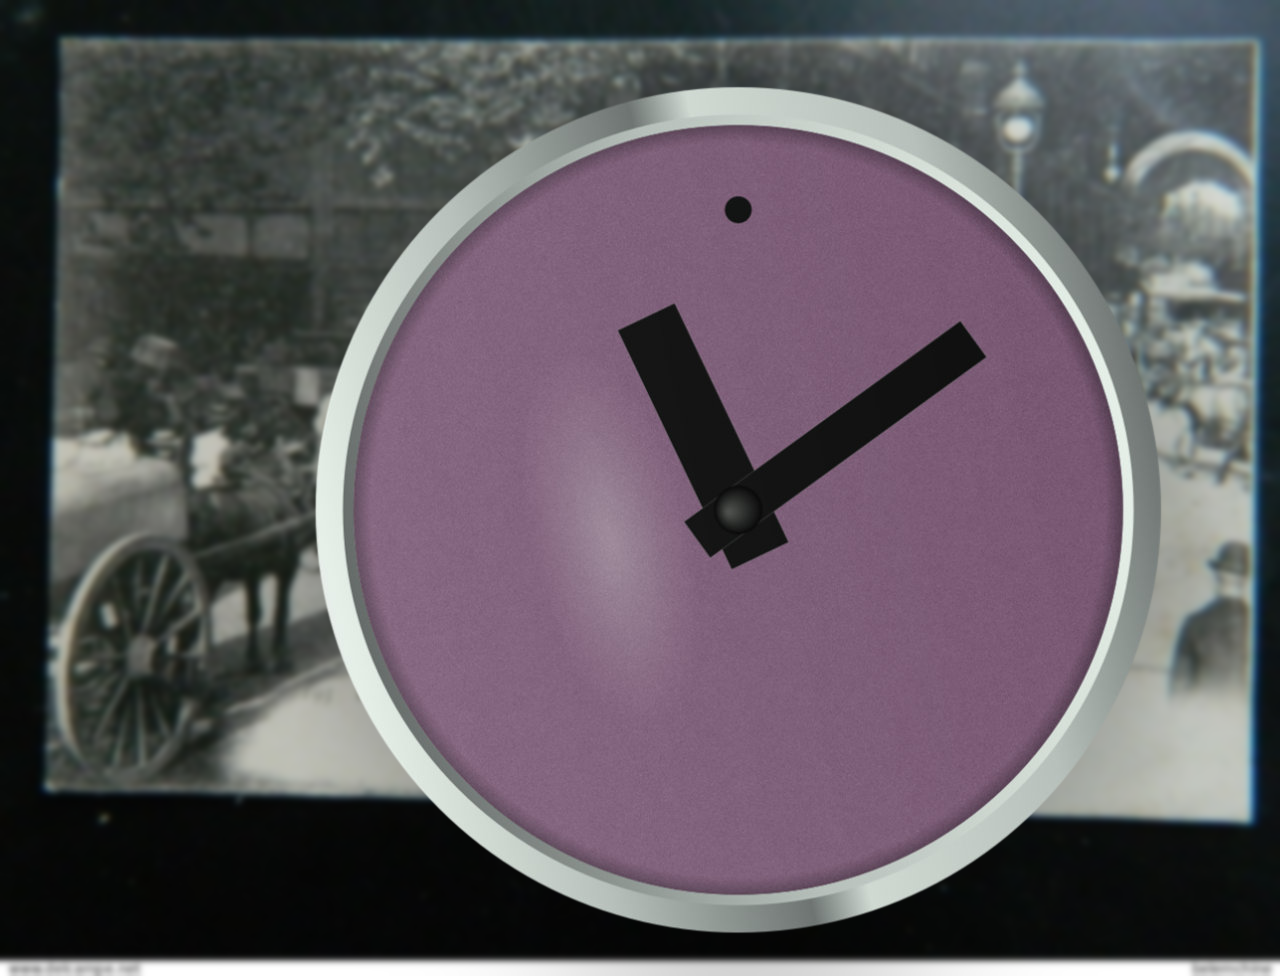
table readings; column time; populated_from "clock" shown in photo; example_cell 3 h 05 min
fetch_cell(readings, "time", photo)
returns 11 h 09 min
